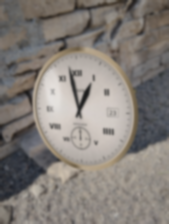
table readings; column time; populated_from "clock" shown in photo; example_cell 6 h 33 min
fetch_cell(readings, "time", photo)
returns 12 h 58 min
